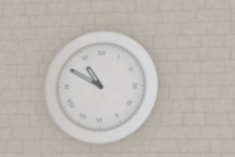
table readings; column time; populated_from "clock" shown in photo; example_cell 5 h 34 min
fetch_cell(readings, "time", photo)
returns 10 h 50 min
